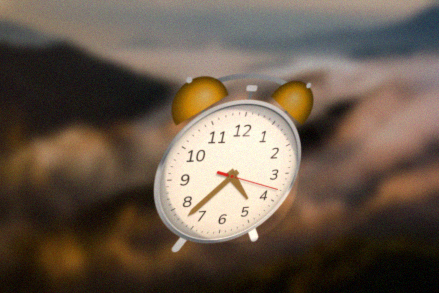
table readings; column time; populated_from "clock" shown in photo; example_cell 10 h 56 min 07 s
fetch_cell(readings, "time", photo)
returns 4 h 37 min 18 s
